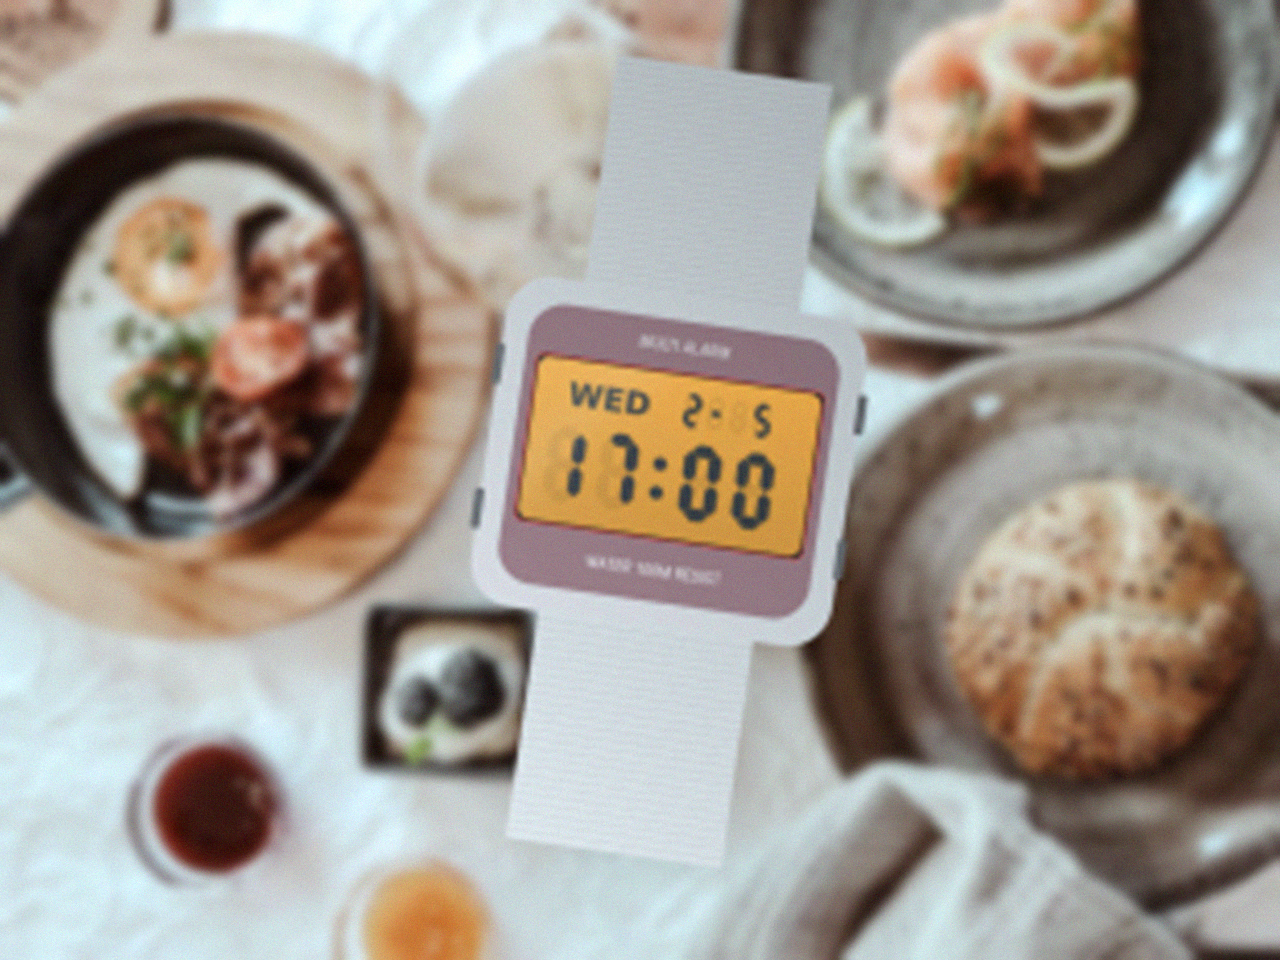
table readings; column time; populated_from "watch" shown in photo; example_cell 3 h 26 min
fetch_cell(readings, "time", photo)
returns 17 h 00 min
